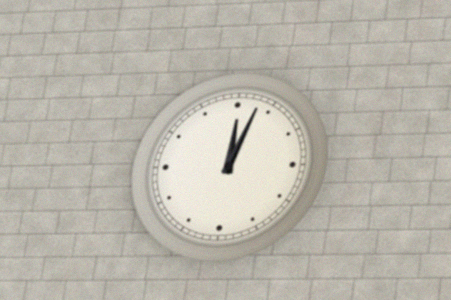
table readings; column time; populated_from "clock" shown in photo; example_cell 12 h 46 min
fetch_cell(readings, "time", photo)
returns 12 h 03 min
